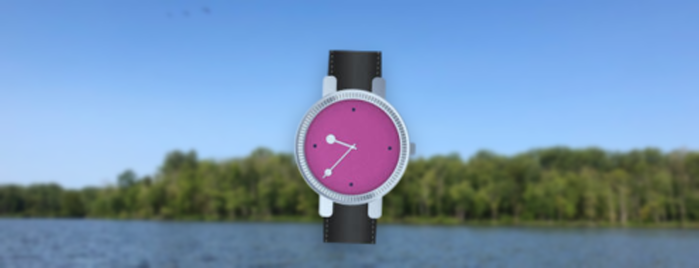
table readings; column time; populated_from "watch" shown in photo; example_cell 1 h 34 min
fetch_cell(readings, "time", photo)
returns 9 h 37 min
